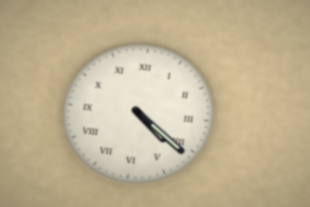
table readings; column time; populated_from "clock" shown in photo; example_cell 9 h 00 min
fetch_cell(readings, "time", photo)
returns 4 h 21 min
